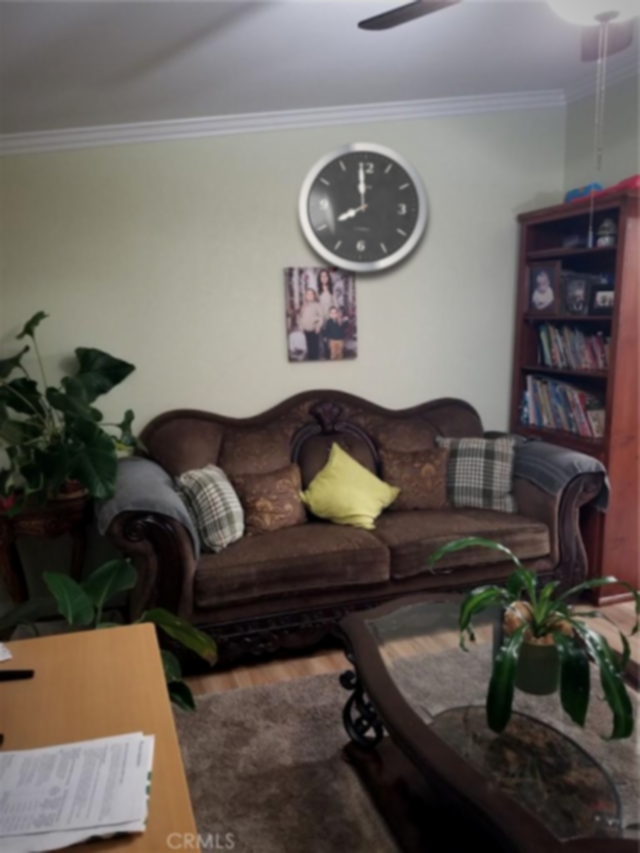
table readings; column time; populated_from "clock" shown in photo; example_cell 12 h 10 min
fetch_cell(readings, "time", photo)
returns 7 h 59 min
